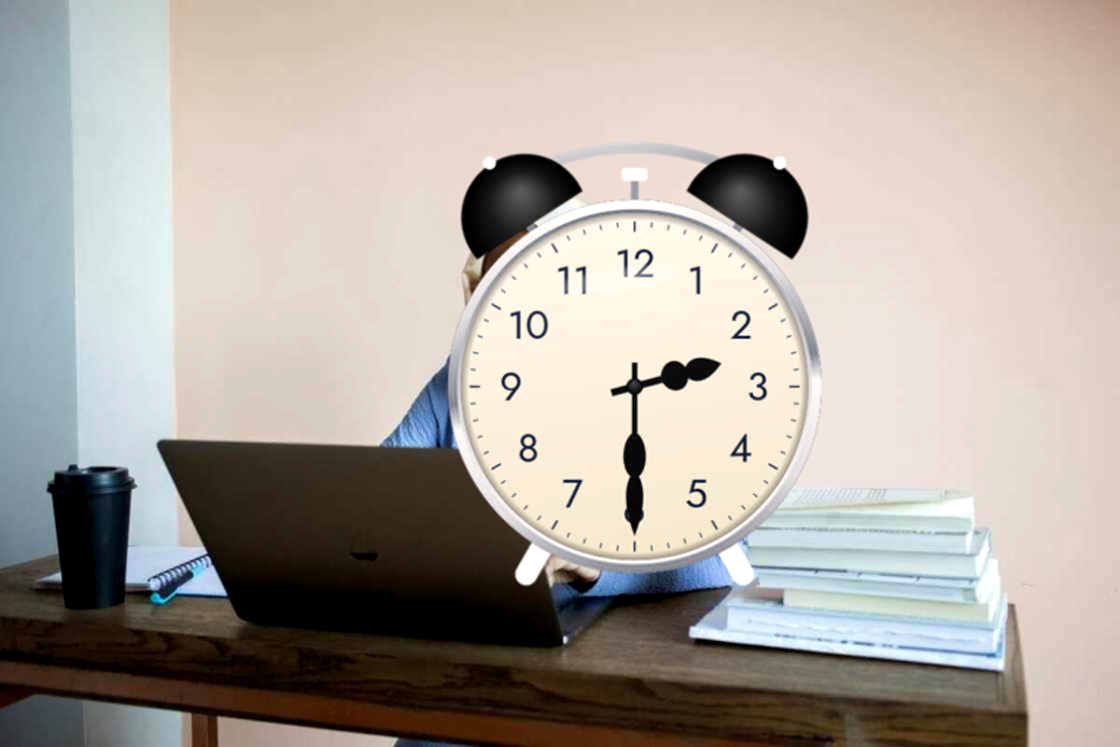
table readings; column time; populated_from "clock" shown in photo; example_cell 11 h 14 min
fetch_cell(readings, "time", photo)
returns 2 h 30 min
